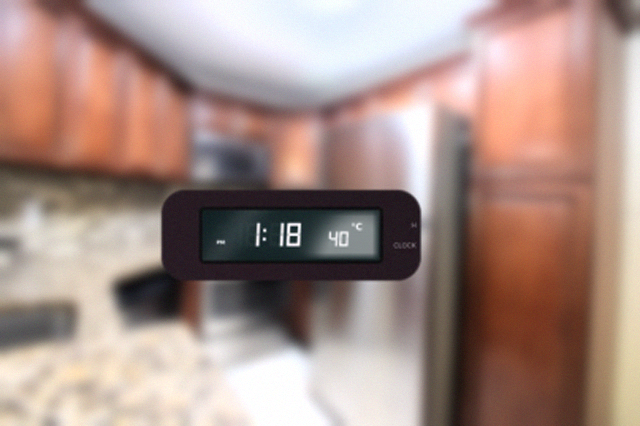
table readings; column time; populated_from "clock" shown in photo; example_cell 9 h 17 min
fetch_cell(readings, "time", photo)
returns 1 h 18 min
